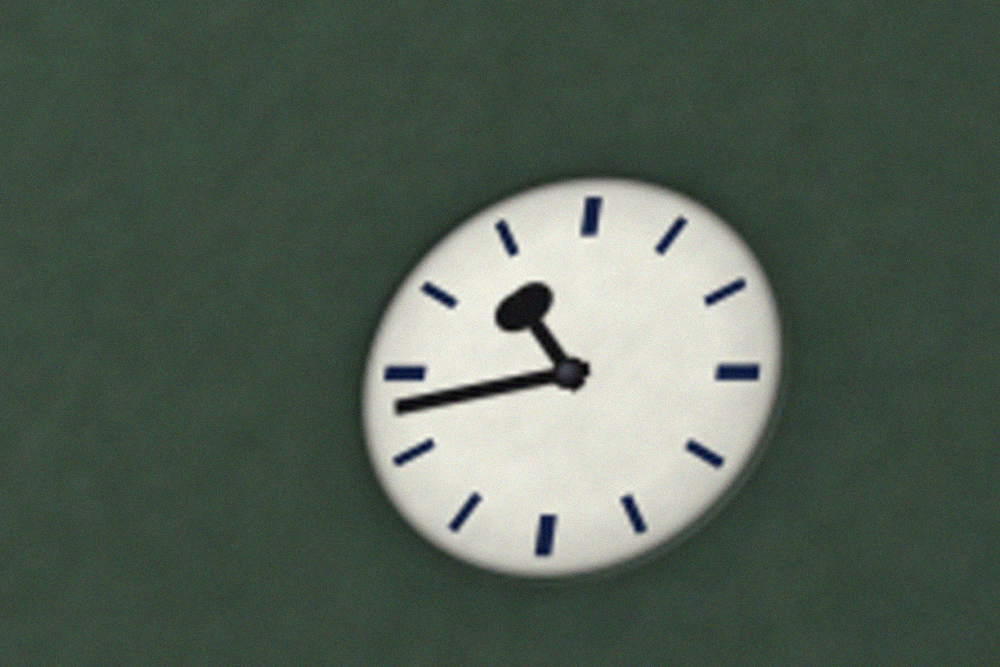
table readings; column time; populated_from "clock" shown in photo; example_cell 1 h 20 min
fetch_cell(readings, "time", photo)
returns 10 h 43 min
